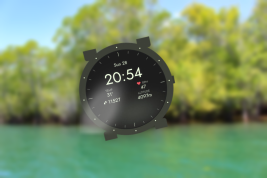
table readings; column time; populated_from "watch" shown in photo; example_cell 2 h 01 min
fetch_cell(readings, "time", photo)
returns 20 h 54 min
